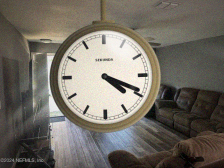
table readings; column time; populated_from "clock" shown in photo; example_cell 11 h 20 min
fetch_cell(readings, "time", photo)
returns 4 h 19 min
